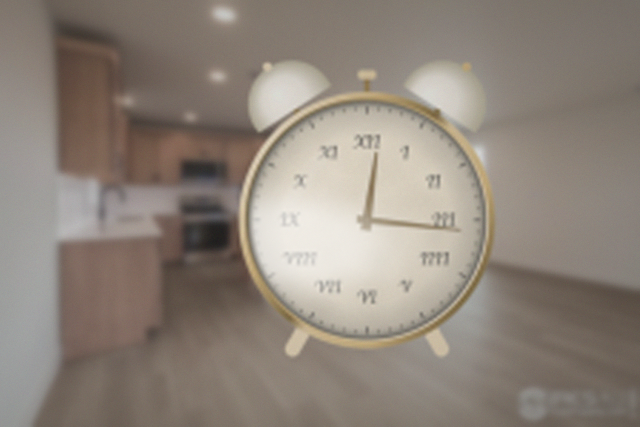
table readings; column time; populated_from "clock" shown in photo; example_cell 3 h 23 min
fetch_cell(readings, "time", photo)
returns 12 h 16 min
